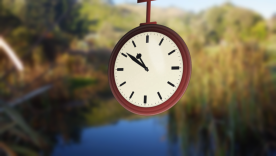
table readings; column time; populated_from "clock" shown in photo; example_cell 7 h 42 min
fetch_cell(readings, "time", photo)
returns 10 h 51 min
